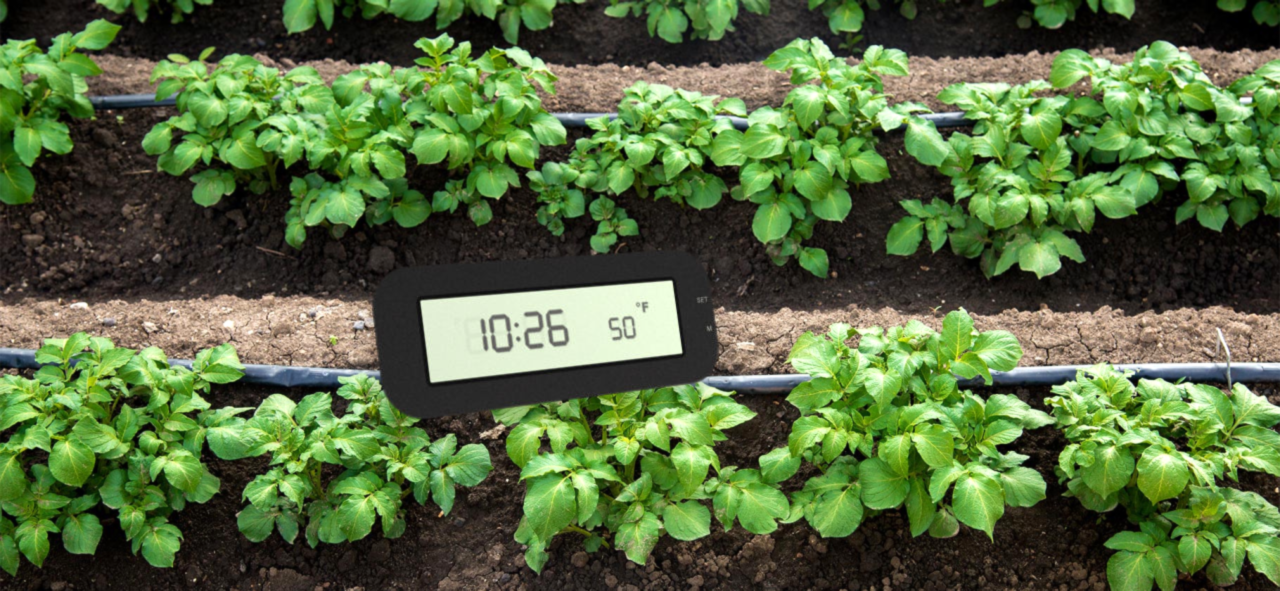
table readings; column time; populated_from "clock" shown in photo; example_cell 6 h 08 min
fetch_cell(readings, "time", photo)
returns 10 h 26 min
